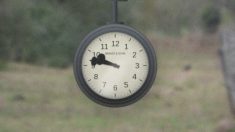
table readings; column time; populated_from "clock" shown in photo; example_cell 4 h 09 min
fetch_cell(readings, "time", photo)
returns 9 h 47 min
